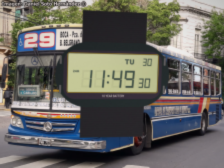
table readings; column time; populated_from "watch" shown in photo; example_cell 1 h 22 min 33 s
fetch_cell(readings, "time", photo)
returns 11 h 49 min 30 s
